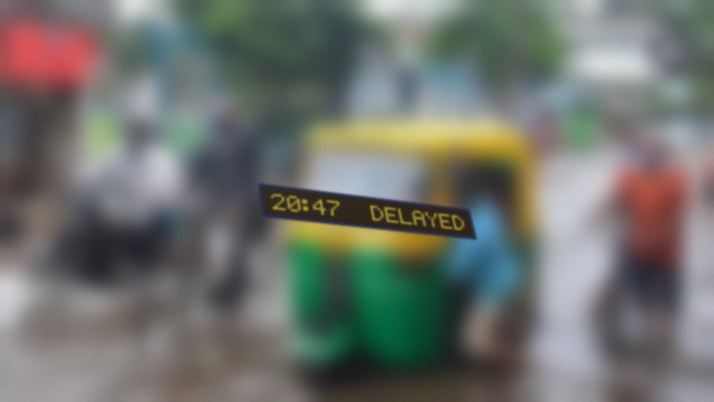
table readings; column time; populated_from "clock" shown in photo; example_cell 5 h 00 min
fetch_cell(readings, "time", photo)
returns 20 h 47 min
